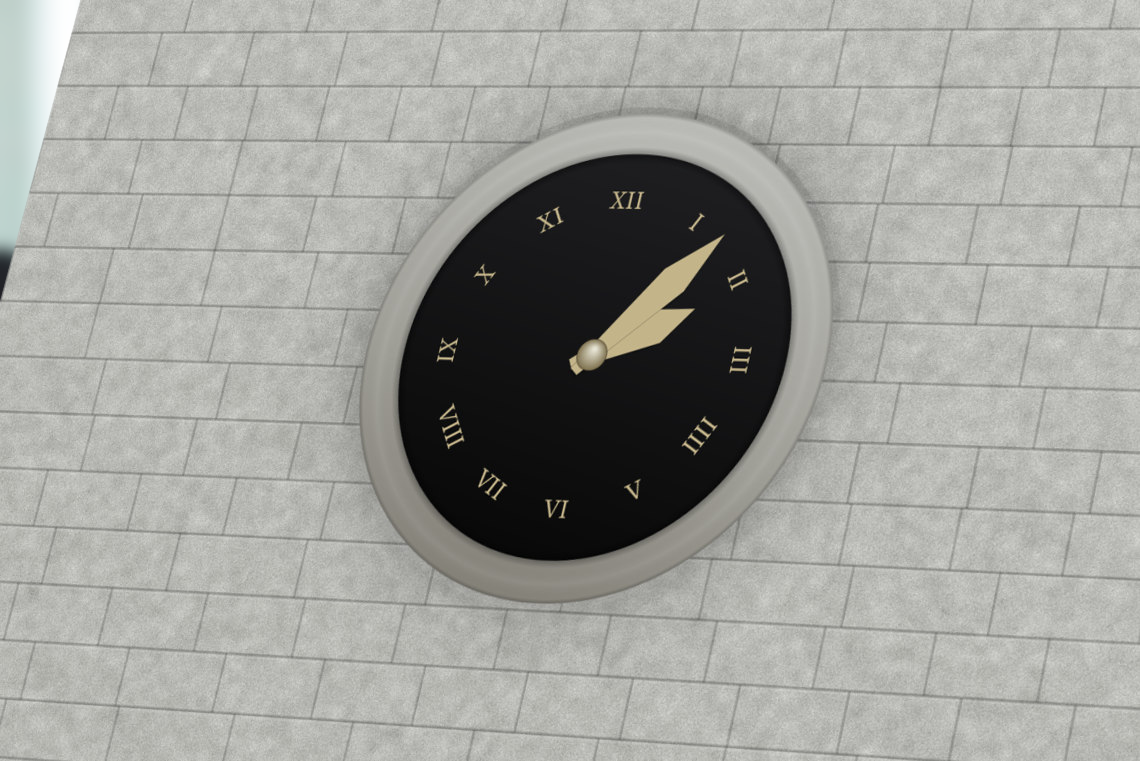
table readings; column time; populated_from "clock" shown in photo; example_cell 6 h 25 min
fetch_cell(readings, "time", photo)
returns 2 h 07 min
